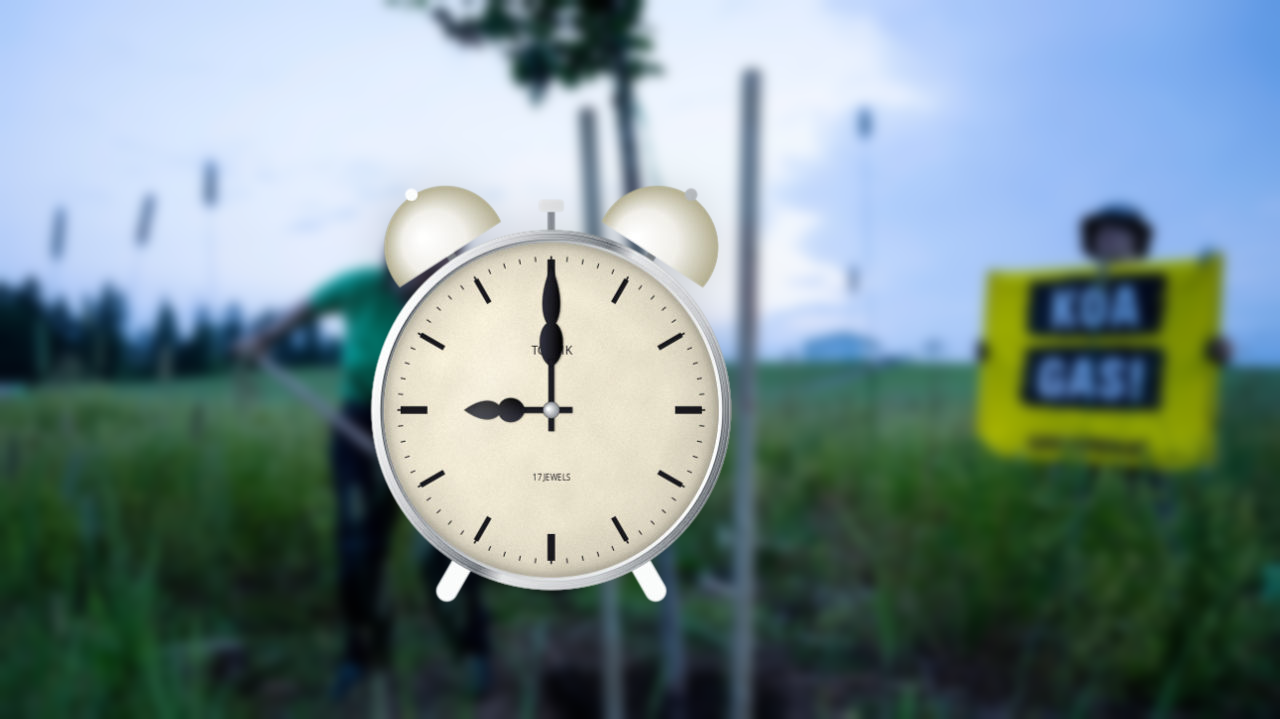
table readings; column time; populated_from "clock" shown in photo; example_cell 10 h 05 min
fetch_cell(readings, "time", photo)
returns 9 h 00 min
